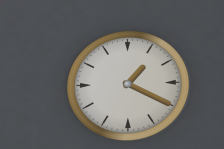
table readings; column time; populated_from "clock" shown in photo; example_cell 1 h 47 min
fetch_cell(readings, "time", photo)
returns 1 h 20 min
